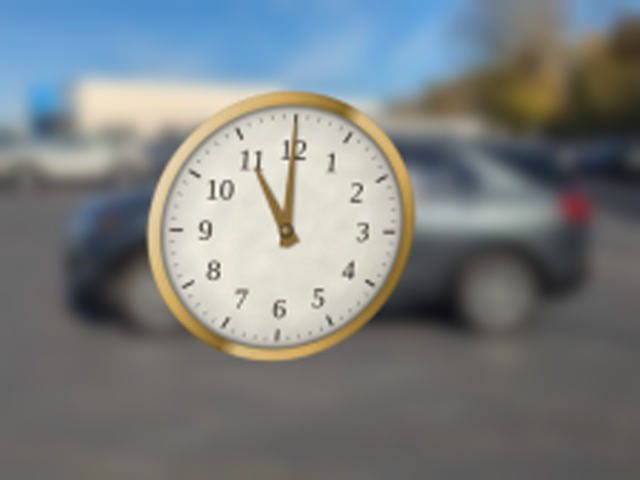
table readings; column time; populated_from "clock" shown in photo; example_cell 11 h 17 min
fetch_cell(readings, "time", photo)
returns 11 h 00 min
